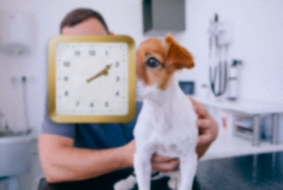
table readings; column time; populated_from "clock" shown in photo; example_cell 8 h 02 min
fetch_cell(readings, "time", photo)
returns 2 h 09 min
